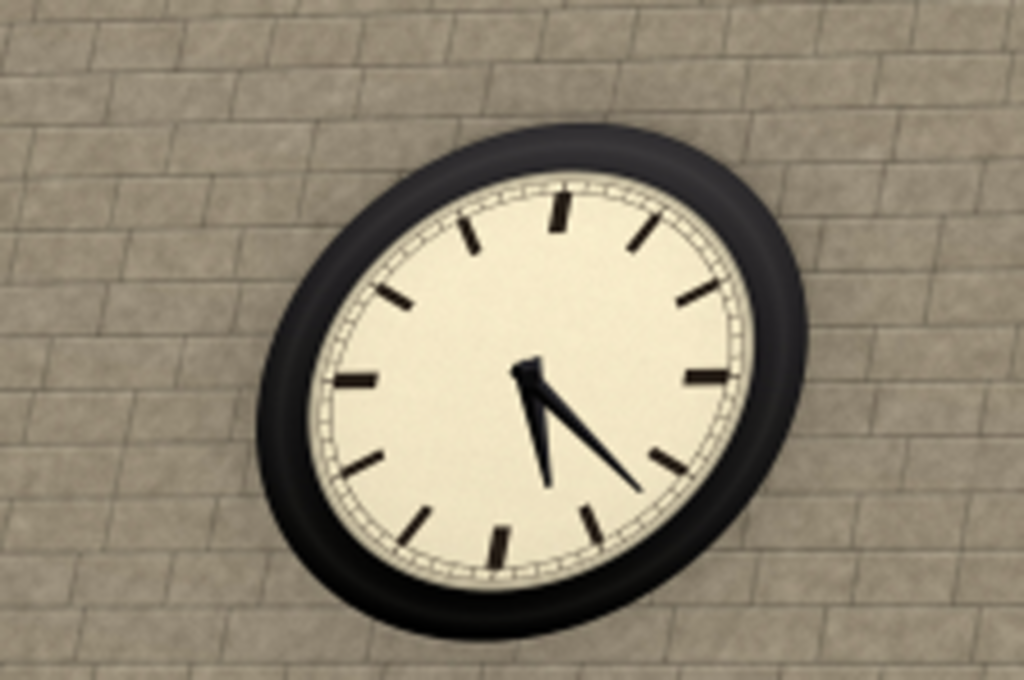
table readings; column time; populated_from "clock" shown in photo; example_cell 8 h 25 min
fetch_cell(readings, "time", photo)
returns 5 h 22 min
